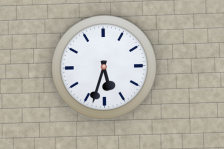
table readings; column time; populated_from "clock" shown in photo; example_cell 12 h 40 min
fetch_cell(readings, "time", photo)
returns 5 h 33 min
